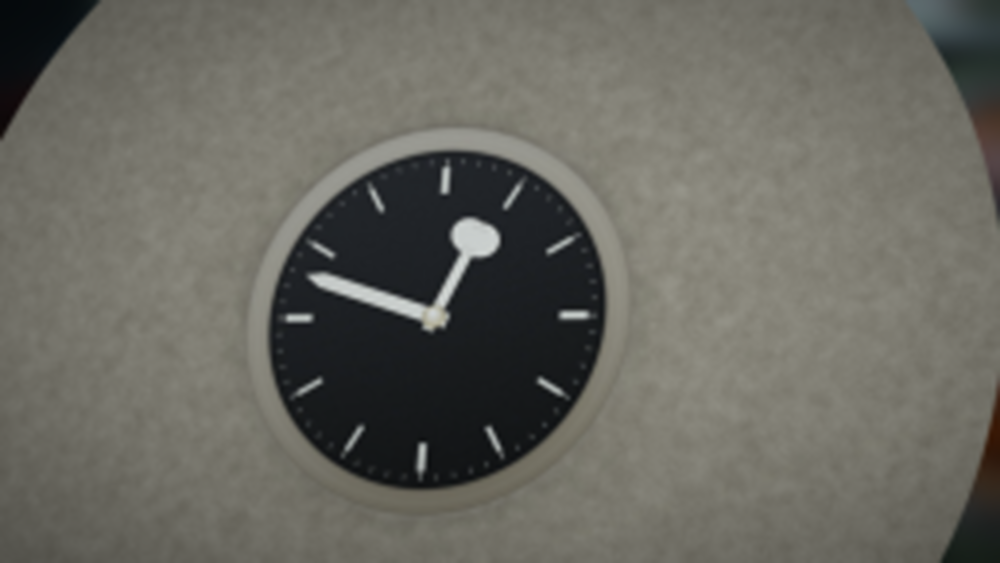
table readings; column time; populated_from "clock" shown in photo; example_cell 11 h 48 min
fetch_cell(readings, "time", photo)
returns 12 h 48 min
